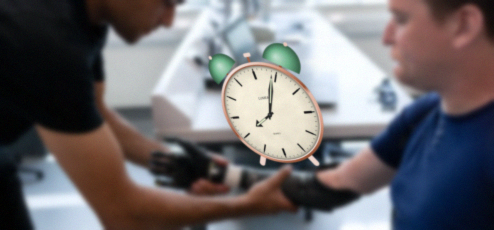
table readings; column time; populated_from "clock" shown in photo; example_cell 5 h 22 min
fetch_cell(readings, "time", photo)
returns 8 h 04 min
